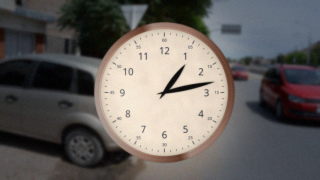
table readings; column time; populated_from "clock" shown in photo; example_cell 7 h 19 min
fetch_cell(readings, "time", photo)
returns 1 h 13 min
